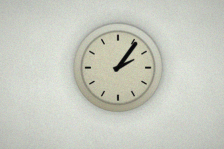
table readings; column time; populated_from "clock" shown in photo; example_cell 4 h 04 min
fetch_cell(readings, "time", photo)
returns 2 h 06 min
